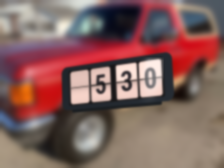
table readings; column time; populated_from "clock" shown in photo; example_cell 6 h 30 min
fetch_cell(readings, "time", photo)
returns 5 h 30 min
